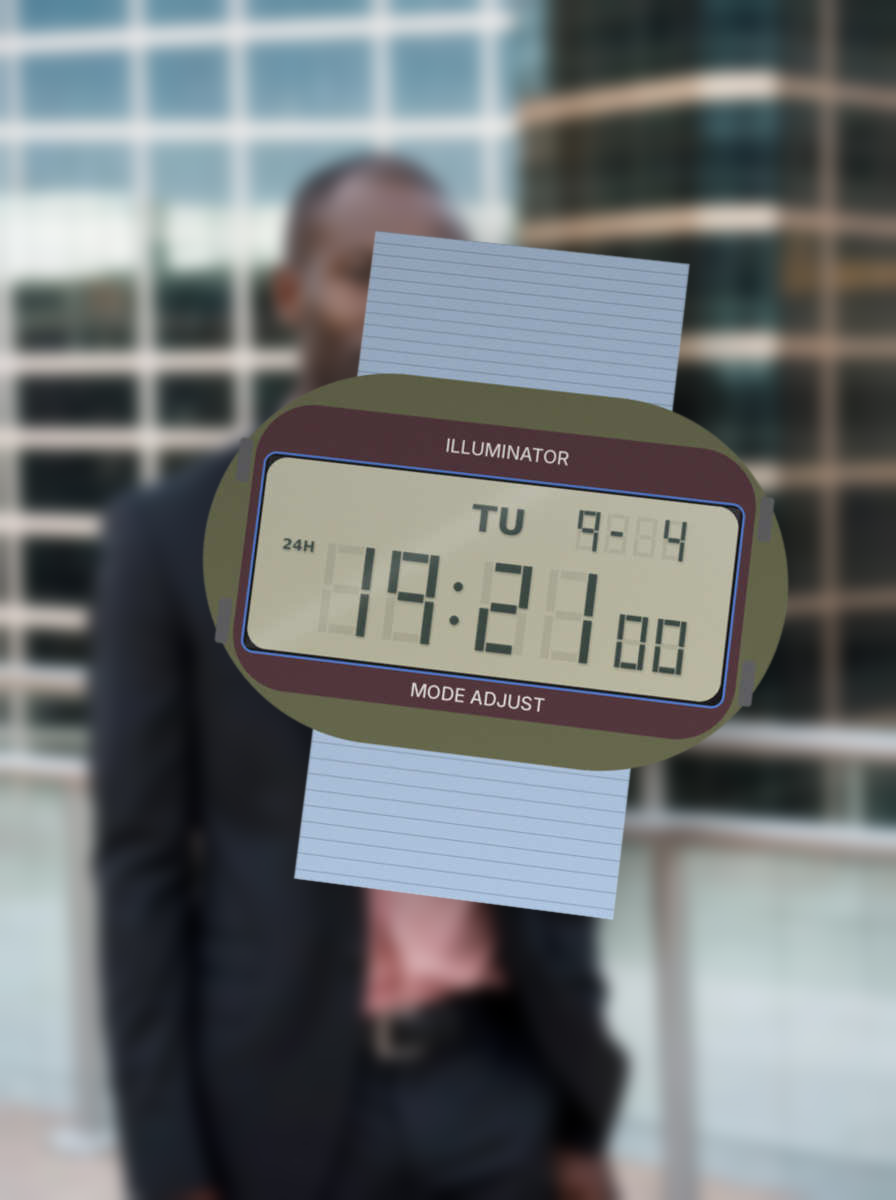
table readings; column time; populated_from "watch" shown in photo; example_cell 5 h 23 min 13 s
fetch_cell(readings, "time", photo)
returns 19 h 21 min 00 s
